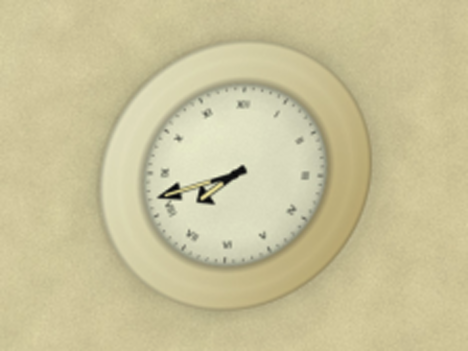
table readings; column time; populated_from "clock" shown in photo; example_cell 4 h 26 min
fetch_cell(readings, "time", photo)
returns 7 h 42 min
